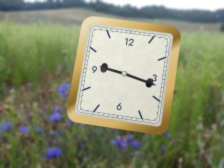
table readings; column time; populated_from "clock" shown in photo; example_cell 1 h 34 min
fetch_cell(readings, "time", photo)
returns 9 h 17 min
